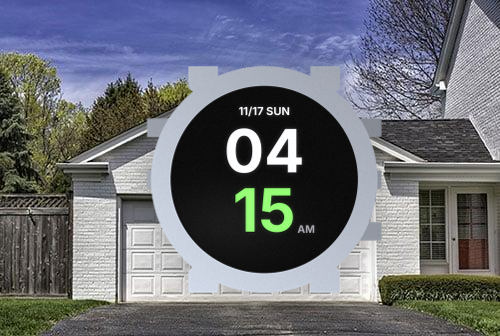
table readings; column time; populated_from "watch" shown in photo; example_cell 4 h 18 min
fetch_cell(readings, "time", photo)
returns 4 h 15 min
